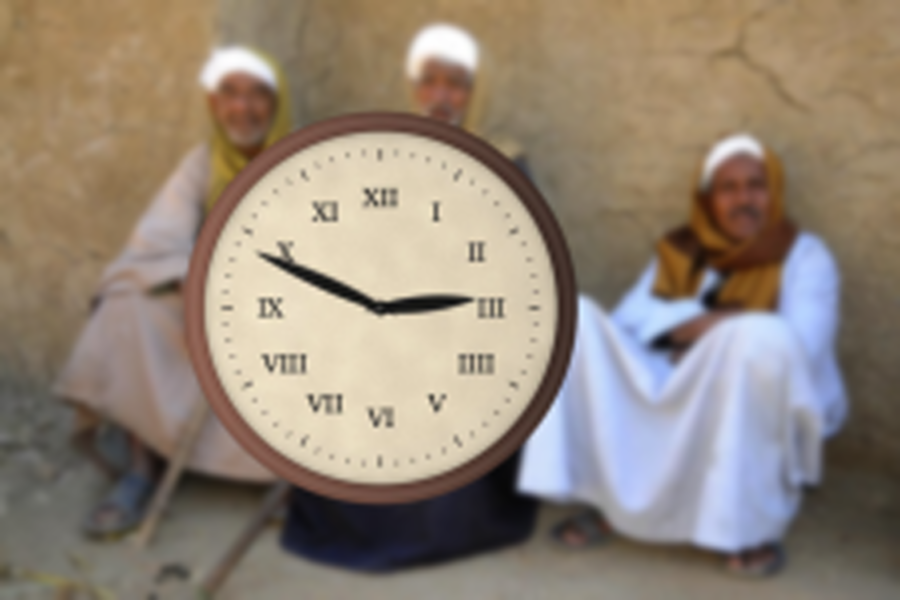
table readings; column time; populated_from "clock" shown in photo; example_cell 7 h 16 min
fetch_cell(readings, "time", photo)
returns 2 h 49 min
